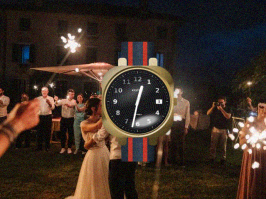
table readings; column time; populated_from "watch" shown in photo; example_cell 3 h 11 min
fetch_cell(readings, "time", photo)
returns 12 h 32 min
